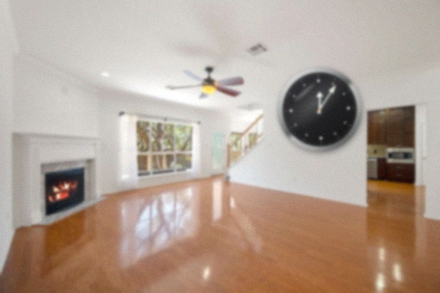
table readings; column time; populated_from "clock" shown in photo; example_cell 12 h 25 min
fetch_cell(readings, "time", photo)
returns 12 h 06 min
